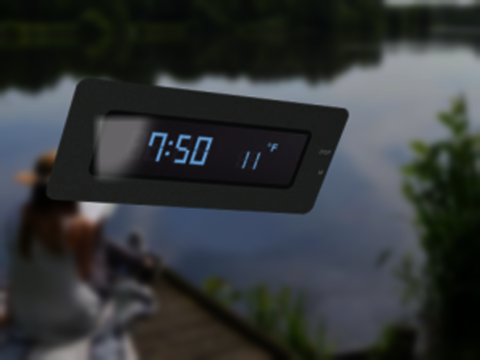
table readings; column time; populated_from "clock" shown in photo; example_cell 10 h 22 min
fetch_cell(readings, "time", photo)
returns 7 h 50 min
